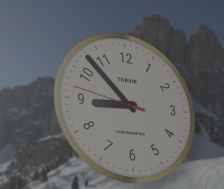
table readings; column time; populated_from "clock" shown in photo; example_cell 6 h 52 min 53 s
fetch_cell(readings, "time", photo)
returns 8 h 52 min 47 s
